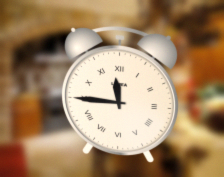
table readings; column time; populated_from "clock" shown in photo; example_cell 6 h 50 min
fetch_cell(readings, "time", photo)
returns 11 h 45 min
